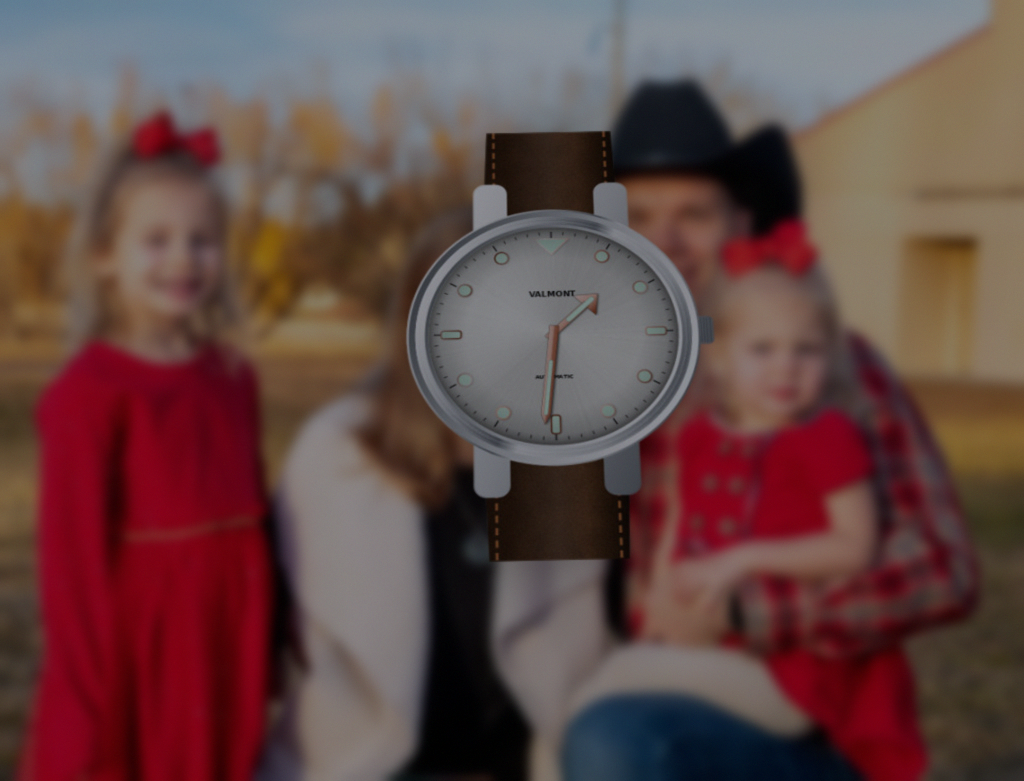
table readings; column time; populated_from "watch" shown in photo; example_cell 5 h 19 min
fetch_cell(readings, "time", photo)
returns 1 h 31 min
